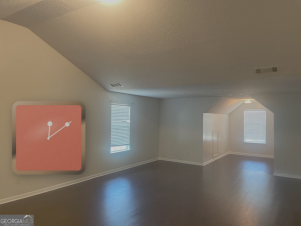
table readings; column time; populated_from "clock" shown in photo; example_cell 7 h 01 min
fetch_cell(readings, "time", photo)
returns 12 h 09 min
